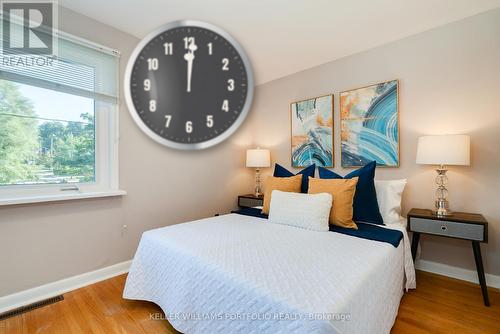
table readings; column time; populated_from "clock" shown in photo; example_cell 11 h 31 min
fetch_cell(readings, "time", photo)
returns 12 h 01 min
